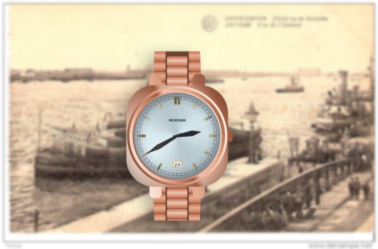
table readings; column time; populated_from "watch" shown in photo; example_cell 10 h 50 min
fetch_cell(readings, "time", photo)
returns 2 h 40 min
